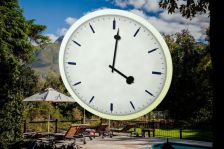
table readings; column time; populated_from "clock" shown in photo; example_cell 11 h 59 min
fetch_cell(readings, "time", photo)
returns 4 h 01 min
